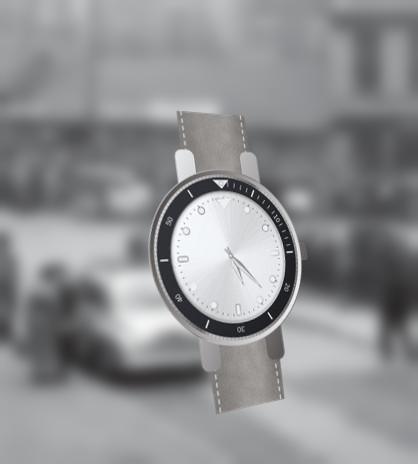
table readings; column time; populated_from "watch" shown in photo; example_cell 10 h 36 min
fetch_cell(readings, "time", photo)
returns 5 h 23 min
